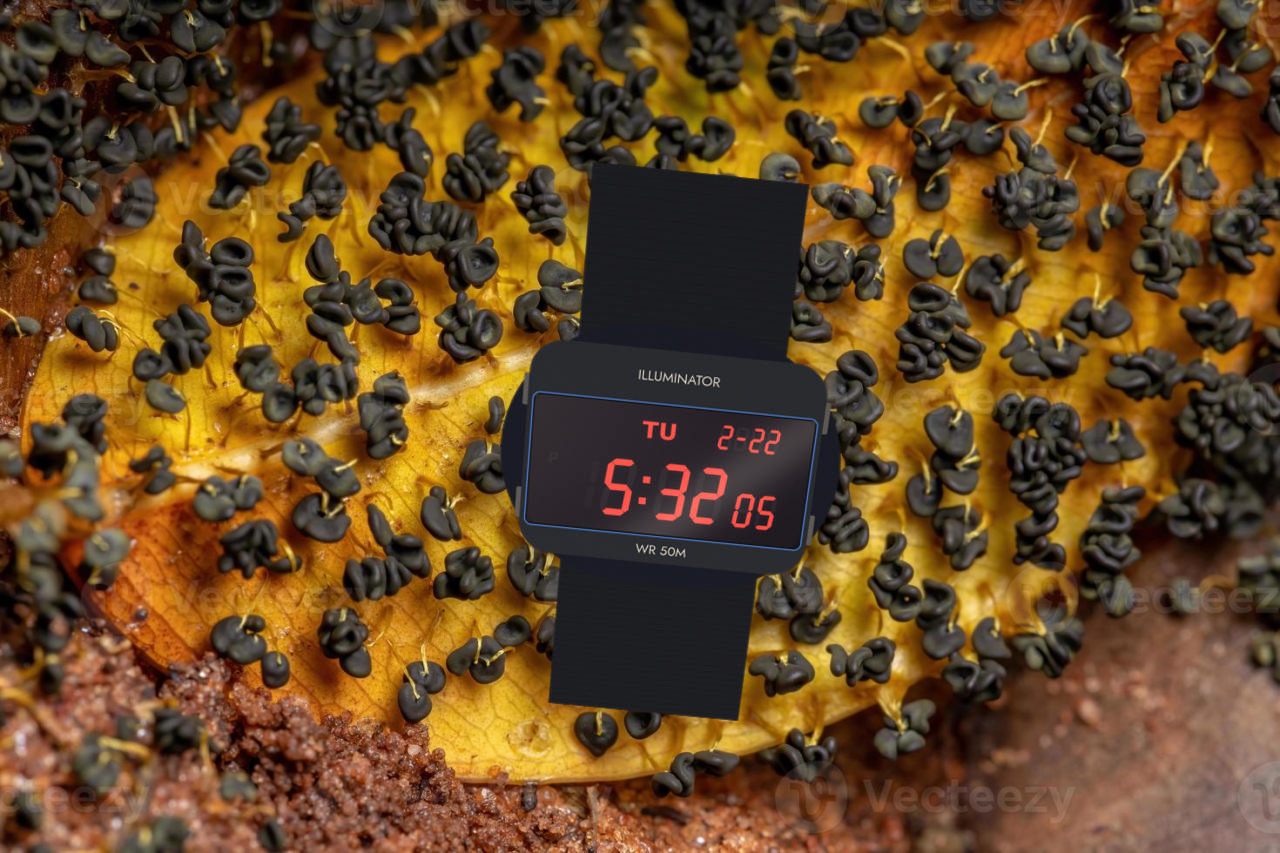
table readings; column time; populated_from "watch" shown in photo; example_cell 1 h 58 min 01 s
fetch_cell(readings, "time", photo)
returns 5 h 32 min 05 s
